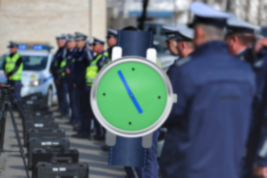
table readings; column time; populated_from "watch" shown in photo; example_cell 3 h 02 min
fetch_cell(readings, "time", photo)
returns 4 h 55 min
